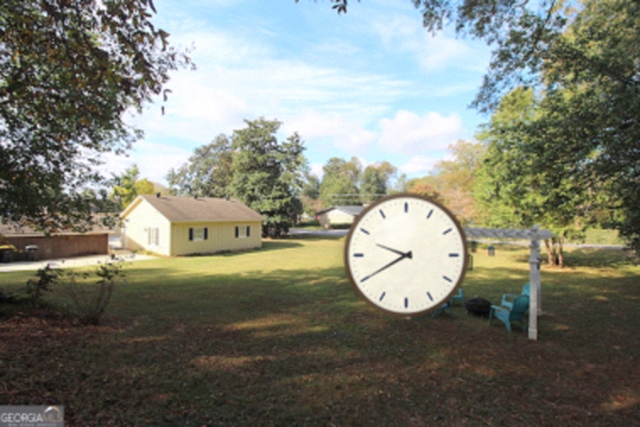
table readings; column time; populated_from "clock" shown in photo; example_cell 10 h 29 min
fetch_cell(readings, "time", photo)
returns 9 h 40 min
